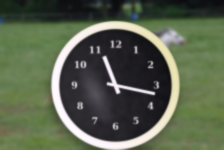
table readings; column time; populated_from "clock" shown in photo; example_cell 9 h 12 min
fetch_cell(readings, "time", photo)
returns 11 h 17 min
